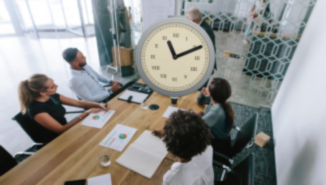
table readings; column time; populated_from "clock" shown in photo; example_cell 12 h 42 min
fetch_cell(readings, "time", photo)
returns 11 h 11 min
